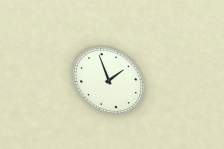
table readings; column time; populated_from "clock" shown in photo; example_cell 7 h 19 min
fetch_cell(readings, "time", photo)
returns 1 h 59 min
